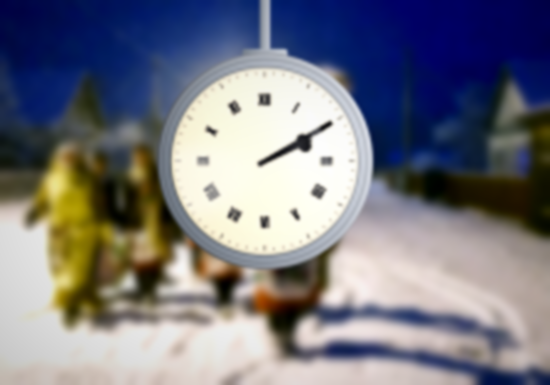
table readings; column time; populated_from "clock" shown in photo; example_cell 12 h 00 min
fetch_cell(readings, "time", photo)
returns 2 h 10 min
